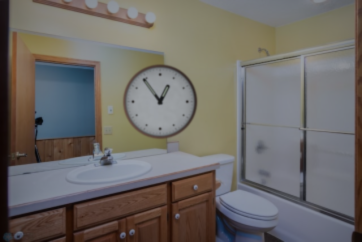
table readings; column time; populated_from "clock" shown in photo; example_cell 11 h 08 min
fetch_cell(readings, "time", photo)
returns 12 h 54 min
